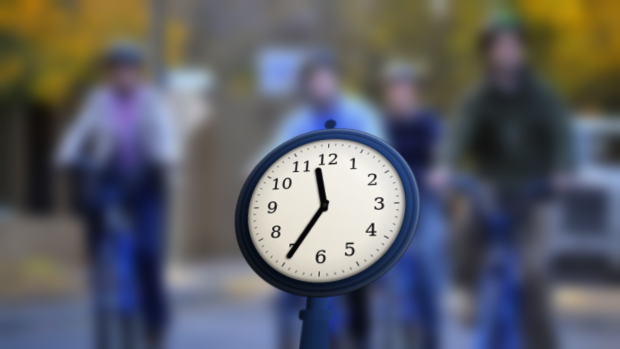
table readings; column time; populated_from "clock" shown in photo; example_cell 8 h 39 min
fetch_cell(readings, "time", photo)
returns 11 h 35 min
